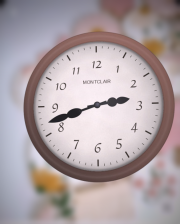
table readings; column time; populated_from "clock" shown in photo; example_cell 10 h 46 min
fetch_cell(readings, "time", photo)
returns 2 h 42 min
